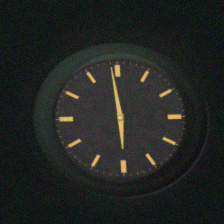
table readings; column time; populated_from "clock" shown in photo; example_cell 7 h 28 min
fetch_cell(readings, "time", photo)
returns 5 h 59 min
